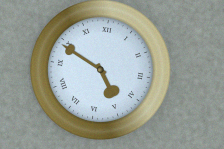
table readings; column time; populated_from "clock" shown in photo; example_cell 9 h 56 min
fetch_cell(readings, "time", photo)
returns 4 h 49 min
